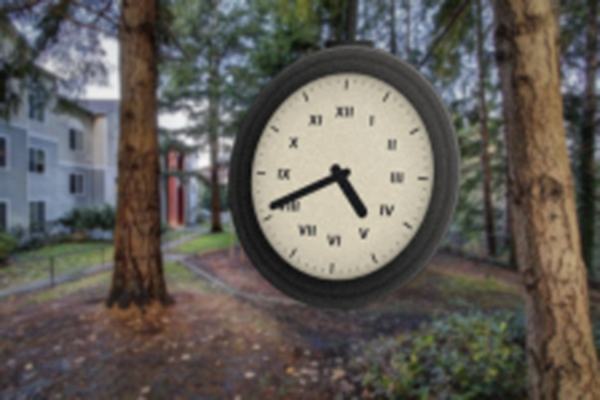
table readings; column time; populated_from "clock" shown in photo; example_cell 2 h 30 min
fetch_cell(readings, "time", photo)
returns 4 h 41 min
